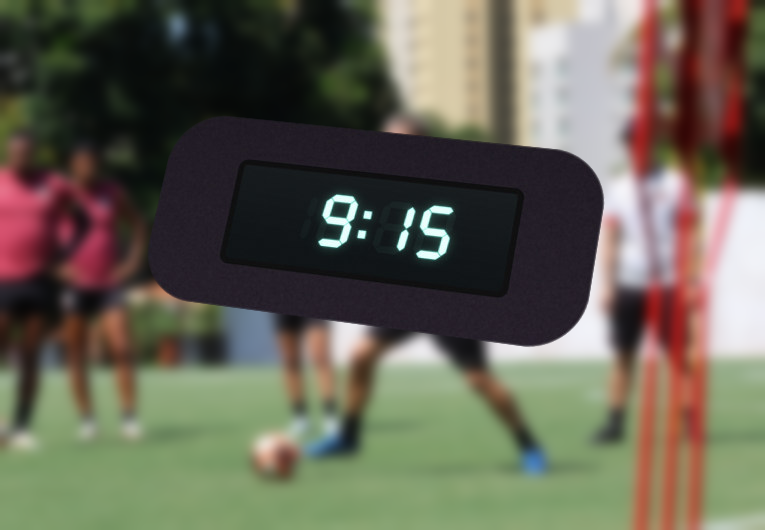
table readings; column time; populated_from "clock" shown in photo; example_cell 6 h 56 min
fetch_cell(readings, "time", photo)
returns 9 h 15 min
